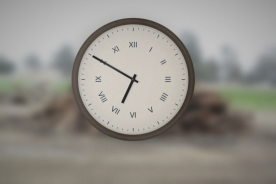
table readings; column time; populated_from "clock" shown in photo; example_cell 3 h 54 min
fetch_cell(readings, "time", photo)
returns 6 h 50 min
